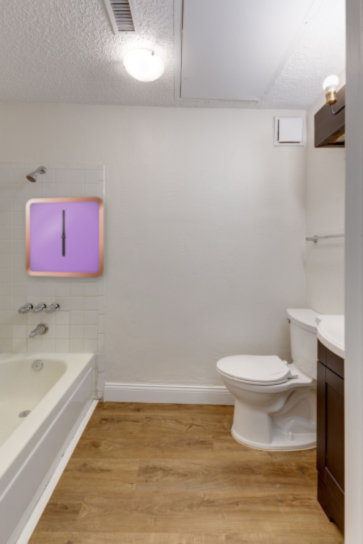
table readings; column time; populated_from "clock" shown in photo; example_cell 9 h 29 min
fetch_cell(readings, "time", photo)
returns 6 h 00 min
